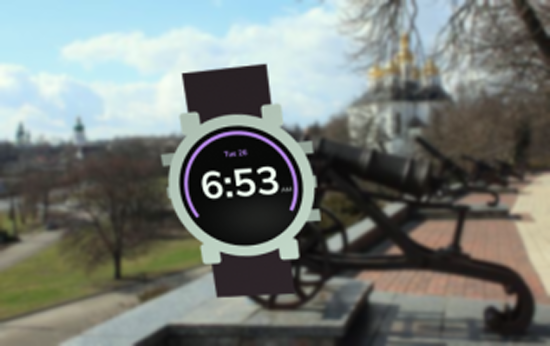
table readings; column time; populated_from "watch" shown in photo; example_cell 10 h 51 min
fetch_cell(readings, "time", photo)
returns 6 h 53 min
